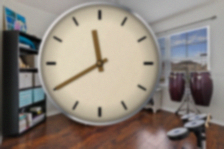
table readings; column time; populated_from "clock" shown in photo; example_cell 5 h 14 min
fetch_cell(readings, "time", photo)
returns 11 h 40 min
